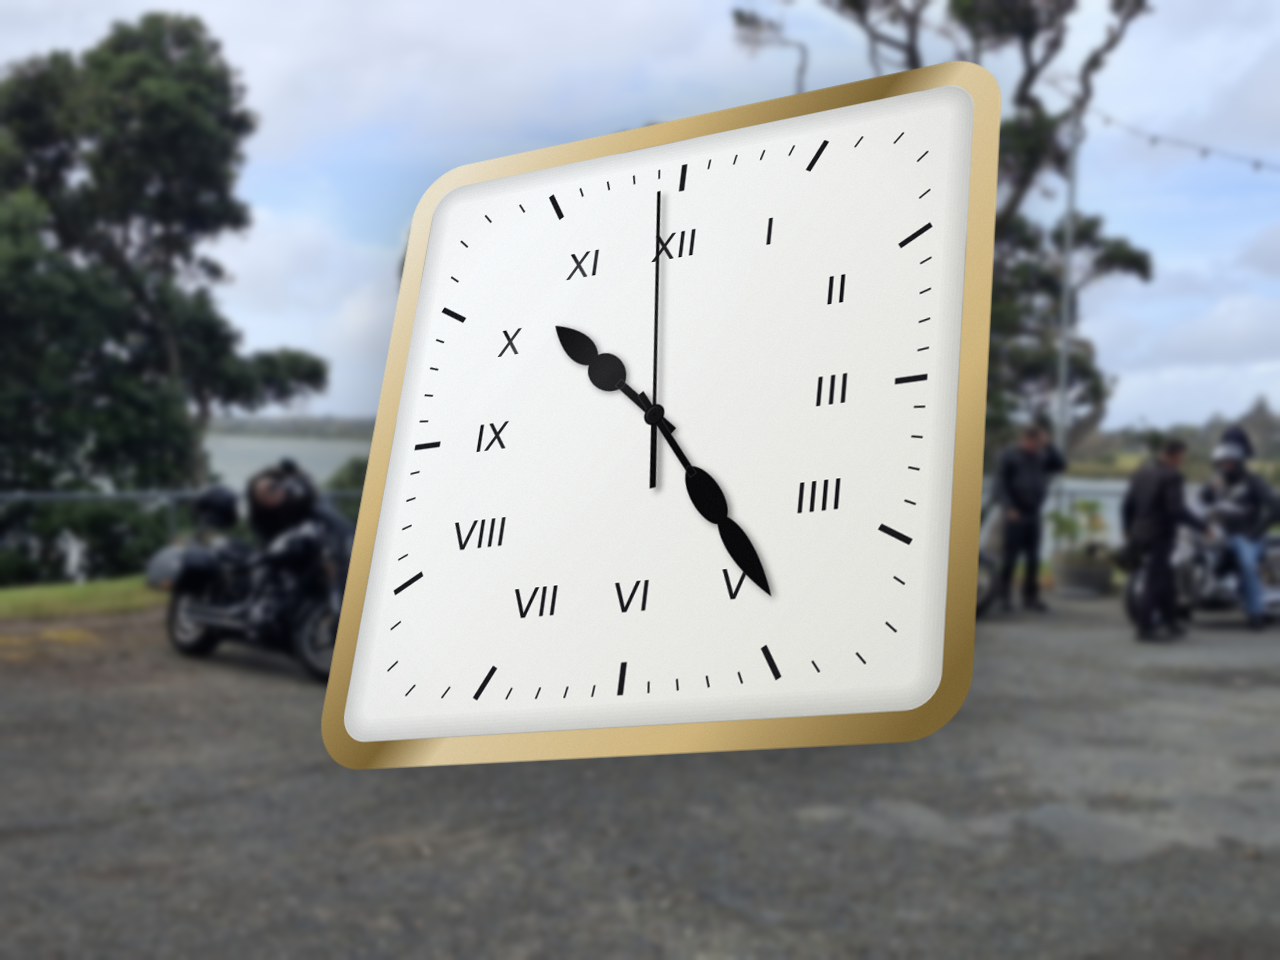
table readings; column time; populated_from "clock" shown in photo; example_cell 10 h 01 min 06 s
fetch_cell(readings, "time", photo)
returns 10 h 23 min 59 s
